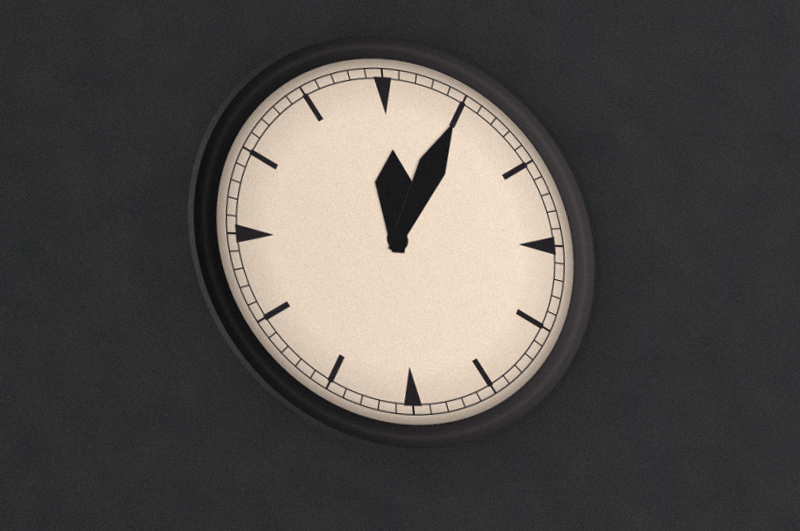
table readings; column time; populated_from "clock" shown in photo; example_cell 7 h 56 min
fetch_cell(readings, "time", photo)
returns 12 h 05 min
